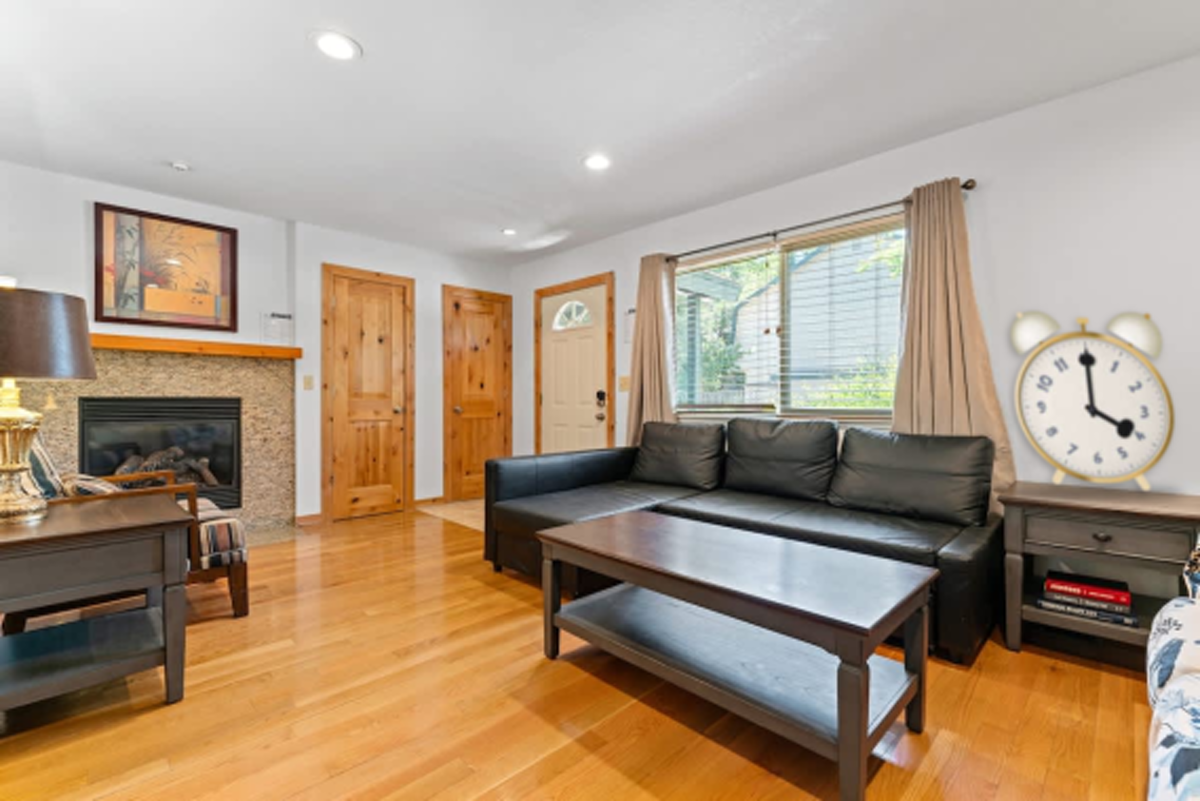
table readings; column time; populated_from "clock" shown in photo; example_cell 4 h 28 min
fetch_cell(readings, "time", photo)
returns 4 h 00 min
